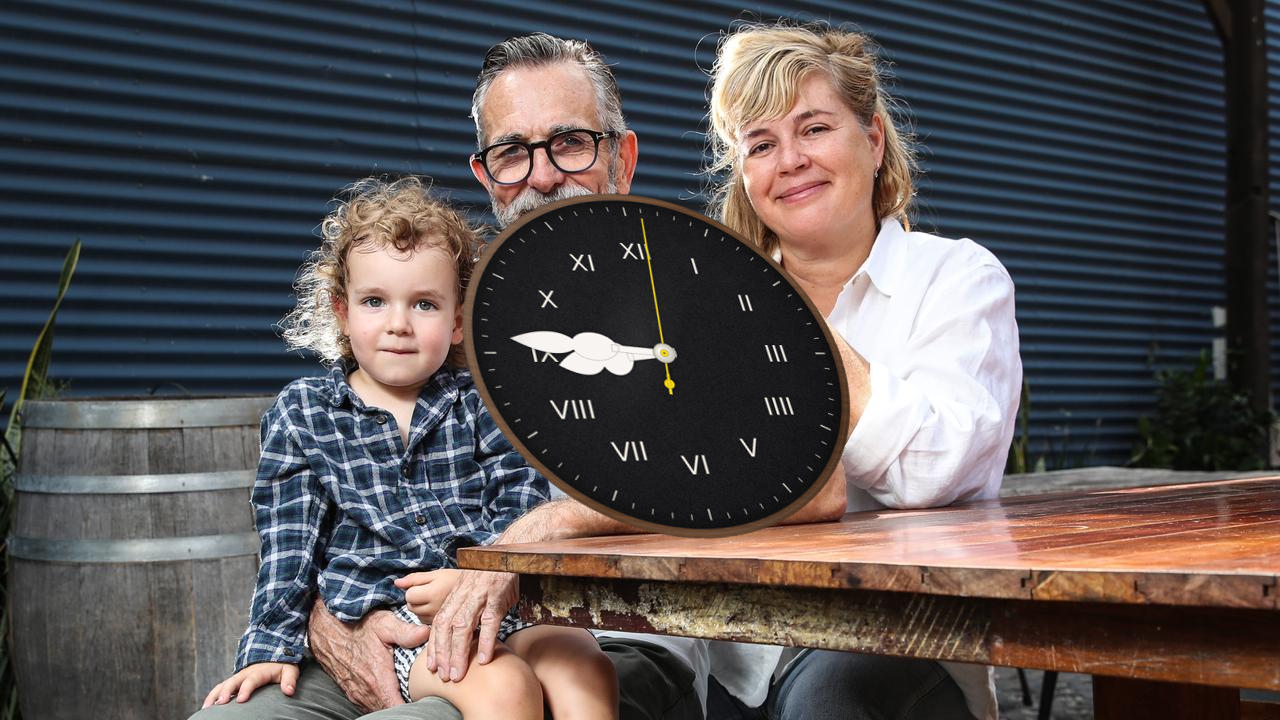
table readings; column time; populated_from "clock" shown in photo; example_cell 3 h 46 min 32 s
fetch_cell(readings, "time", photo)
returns 8 h 46 min 01 s
